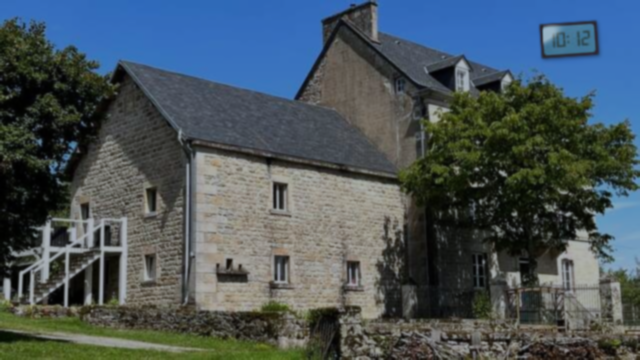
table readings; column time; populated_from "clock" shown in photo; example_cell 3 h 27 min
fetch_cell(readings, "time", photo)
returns 10 h 12 min
